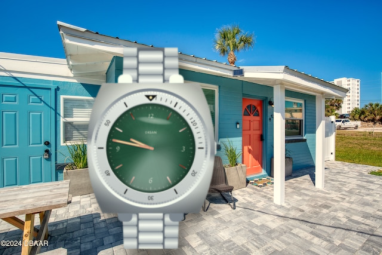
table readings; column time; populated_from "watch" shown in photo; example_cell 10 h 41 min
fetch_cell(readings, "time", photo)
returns 9 h 47 min
